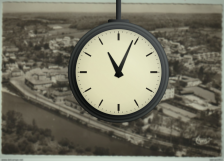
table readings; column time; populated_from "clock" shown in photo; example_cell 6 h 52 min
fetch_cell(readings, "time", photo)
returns 11 h 04 min
